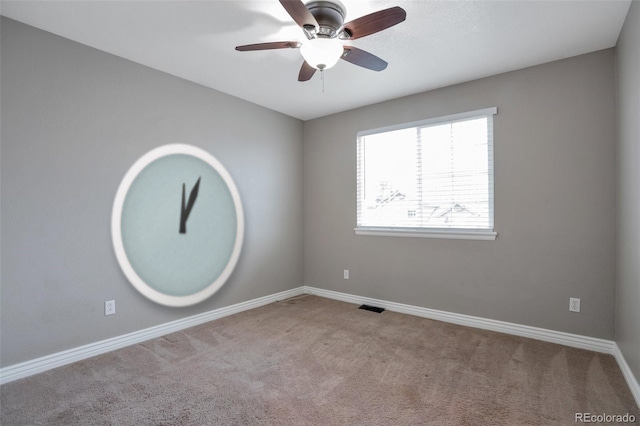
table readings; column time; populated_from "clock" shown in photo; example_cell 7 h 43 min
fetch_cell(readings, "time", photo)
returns 12 h 04 min
